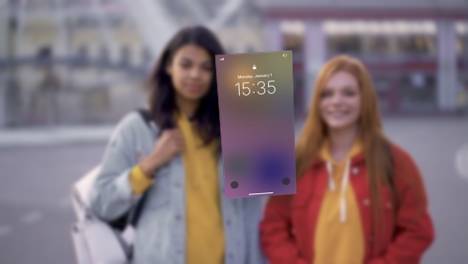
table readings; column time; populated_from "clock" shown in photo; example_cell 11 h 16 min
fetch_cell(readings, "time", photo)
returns 15 h 35 min
